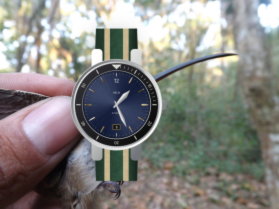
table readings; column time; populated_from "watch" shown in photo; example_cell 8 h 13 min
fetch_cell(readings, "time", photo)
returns 1 h 26 min
